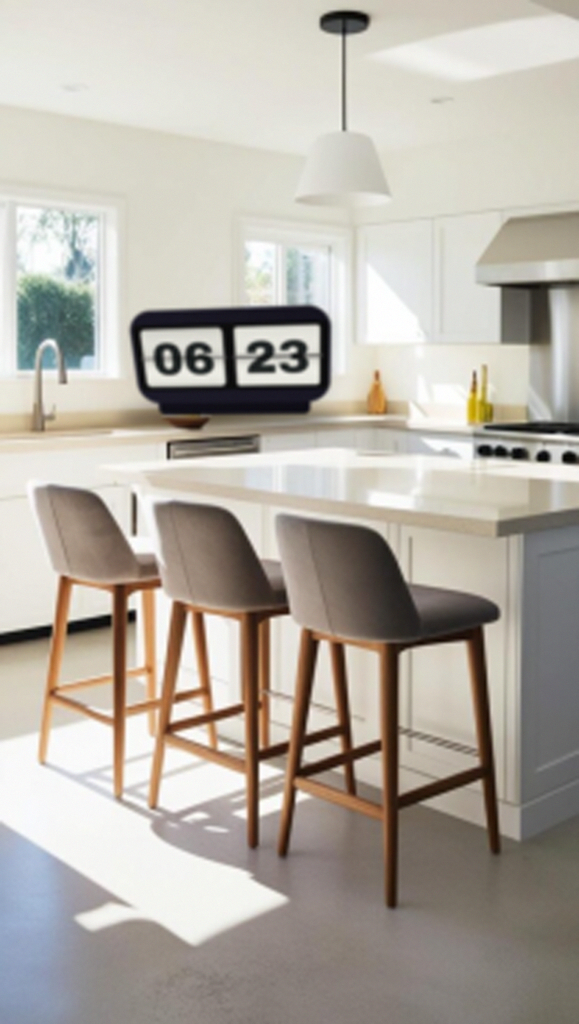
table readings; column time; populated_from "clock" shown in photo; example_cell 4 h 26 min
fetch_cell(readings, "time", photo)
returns 6 h 23 min
